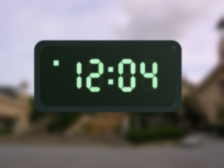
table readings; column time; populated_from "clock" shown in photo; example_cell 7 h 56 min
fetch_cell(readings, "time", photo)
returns 12 h 04 min
